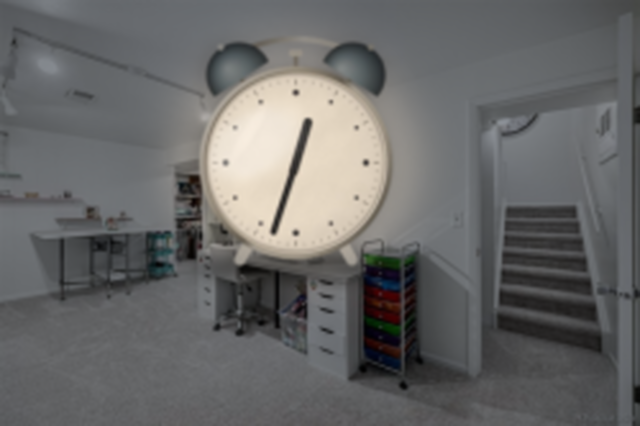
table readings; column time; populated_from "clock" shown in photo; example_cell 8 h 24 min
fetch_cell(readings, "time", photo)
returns 12 h 33 min
